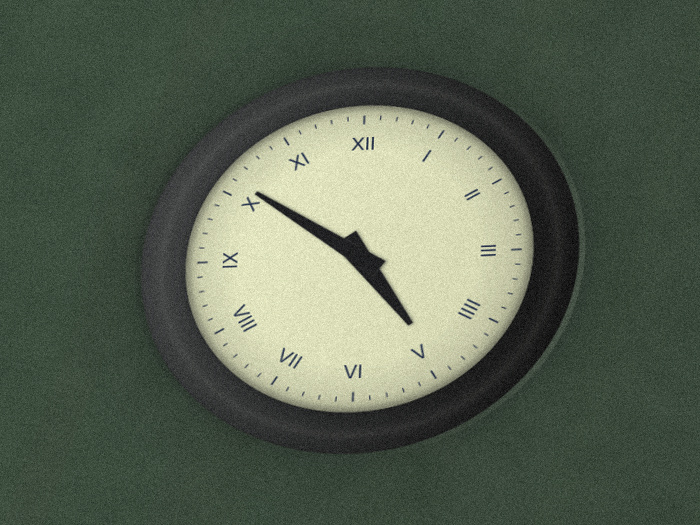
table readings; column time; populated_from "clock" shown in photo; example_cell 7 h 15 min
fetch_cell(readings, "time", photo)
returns 4 h 51 min
